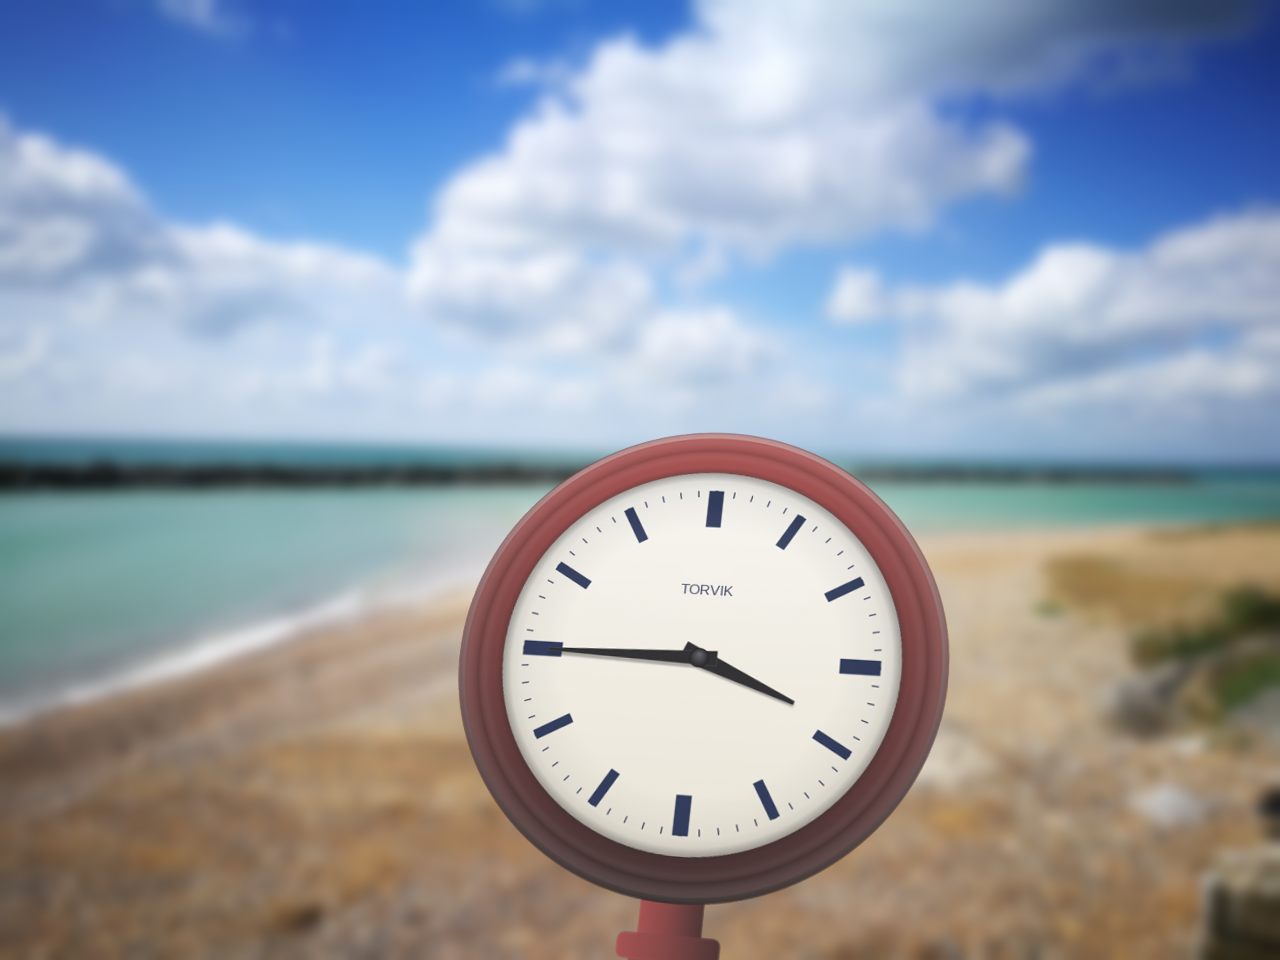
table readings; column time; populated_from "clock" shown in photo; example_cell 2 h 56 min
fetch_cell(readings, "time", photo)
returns 3 h 45 min
